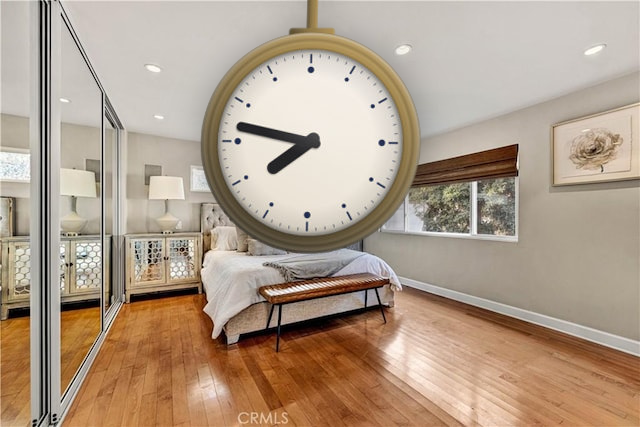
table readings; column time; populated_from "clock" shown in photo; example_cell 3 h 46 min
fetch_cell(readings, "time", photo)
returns 7 h 47 min
